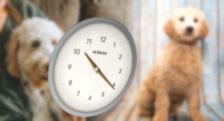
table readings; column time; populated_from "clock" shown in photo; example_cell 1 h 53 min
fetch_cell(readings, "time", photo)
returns 10 h 21 min
